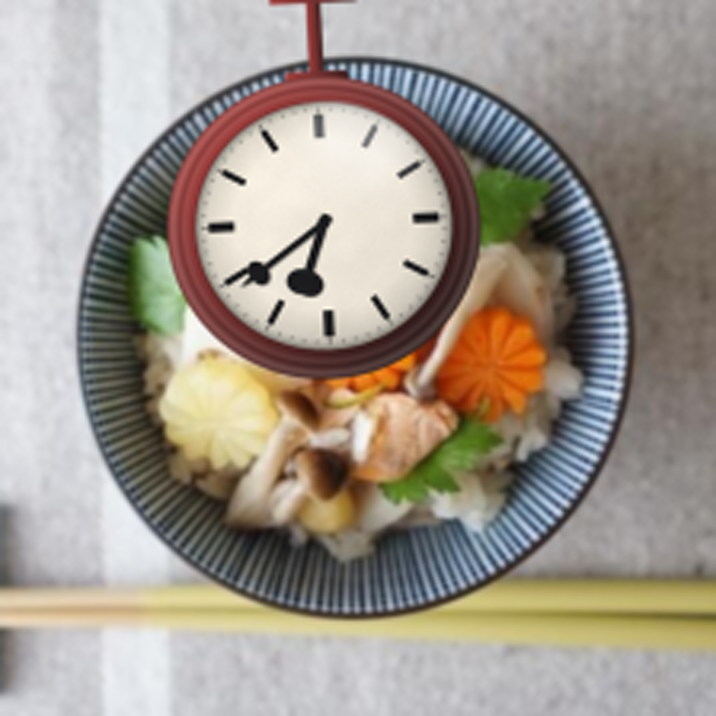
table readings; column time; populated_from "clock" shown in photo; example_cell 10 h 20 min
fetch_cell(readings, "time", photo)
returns 6 h 39 min
